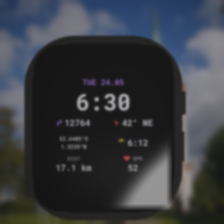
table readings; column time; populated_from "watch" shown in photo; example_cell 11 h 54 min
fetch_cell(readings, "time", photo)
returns 6 h 30 min
